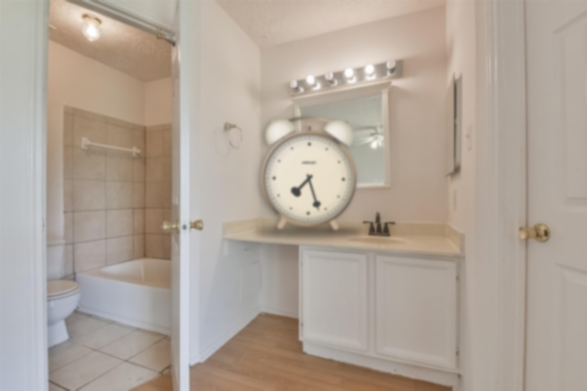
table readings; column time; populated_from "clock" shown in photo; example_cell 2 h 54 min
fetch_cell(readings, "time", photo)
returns 7 h 27 min
